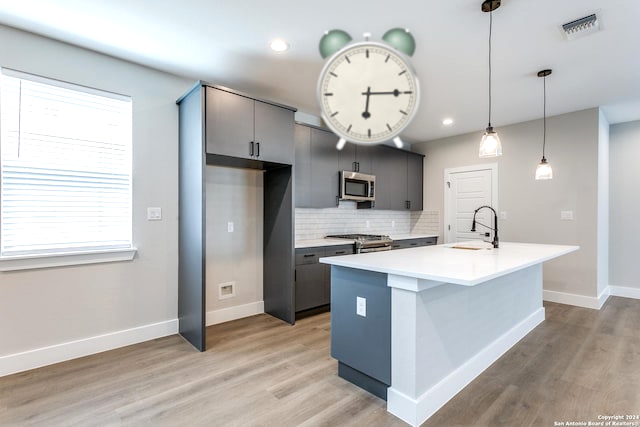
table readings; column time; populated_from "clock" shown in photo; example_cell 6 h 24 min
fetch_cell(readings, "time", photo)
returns 6 h 15 min
